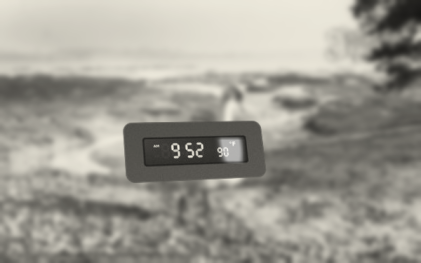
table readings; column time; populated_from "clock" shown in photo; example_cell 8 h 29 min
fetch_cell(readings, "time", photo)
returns 9 h 52 min
